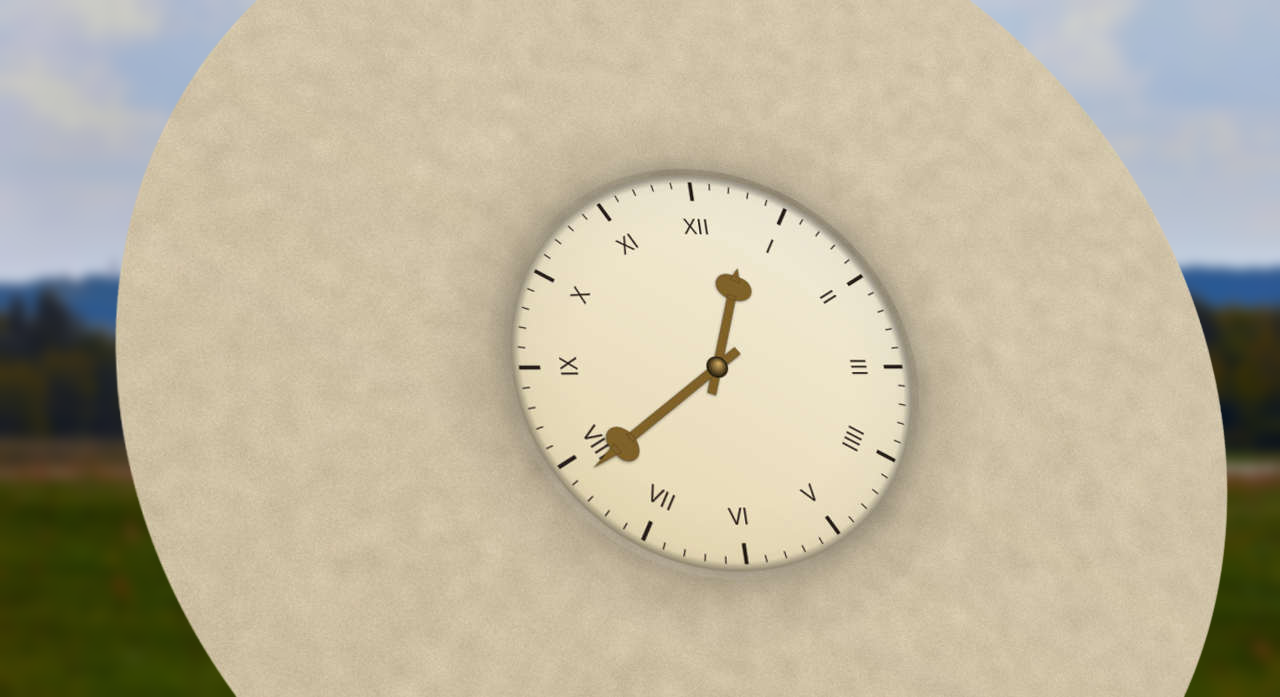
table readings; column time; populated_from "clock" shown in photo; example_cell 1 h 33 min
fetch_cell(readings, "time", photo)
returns 12 h 39 min
